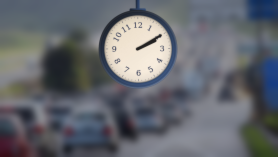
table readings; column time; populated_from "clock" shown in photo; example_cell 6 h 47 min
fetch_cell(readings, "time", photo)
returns 2 h 10 min
